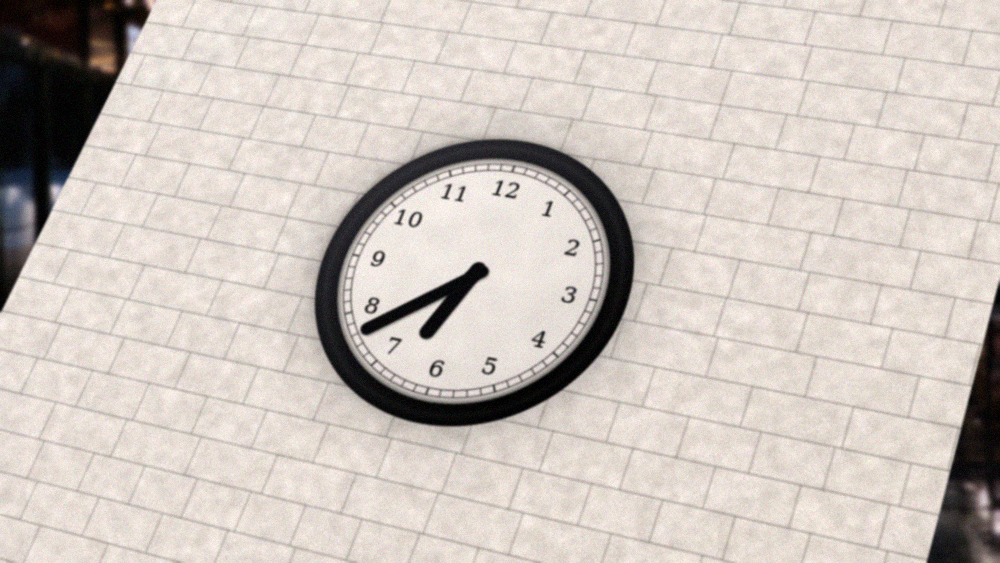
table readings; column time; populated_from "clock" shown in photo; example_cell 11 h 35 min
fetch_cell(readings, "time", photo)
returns 6 h 38 min
